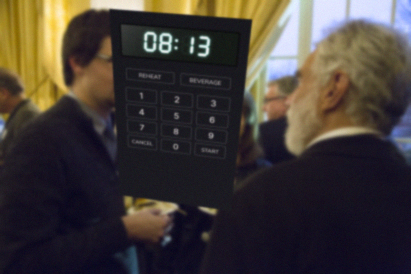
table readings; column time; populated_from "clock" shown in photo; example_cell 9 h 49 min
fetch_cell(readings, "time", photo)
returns 8 h 13 min
